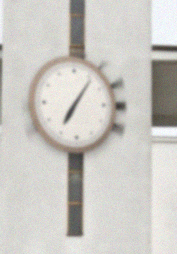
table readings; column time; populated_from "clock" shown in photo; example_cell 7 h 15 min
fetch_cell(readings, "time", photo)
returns 7 h 06 min
